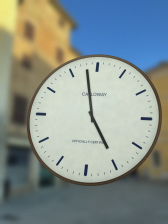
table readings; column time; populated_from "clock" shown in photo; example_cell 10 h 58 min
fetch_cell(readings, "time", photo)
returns 4 h 58 min
